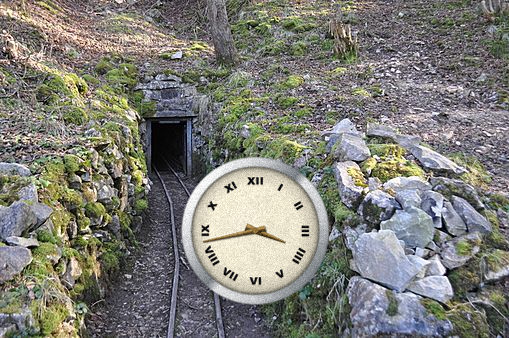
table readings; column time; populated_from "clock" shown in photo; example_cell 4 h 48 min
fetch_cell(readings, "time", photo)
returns 3 h 43 min
